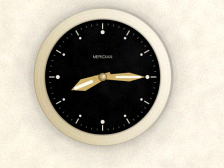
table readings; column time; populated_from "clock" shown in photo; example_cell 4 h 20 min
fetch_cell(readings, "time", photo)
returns 8 h 15 min
